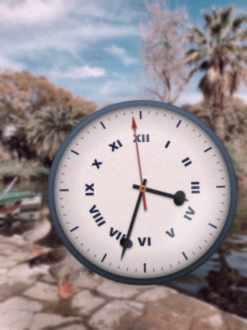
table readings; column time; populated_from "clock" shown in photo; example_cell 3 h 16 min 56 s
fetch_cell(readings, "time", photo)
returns 3 h 32 min 59 s
